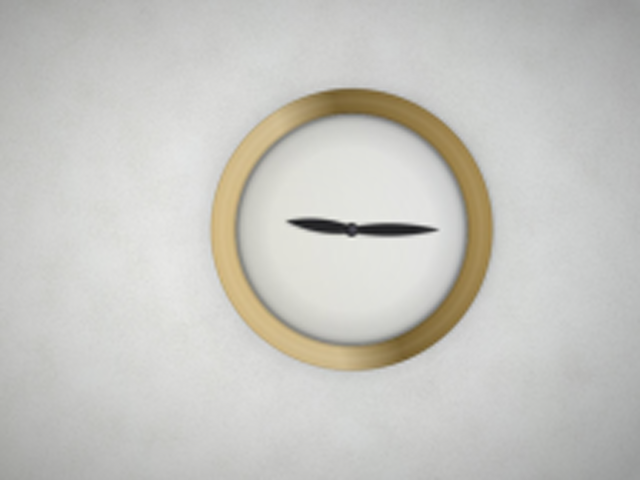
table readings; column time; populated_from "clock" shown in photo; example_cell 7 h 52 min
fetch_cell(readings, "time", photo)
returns 9 h 15 min
